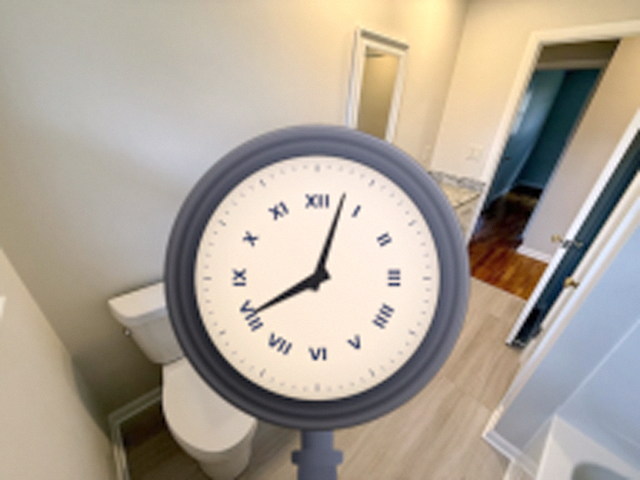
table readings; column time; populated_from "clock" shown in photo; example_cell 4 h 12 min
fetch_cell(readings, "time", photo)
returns 8 h 03 min
